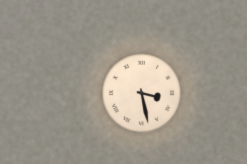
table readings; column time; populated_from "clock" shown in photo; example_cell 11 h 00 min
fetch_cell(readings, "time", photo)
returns 3 h 28 min
